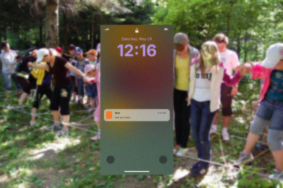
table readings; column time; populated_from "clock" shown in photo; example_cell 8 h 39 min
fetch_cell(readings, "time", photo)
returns 12 h 16 min
